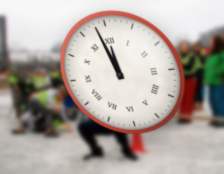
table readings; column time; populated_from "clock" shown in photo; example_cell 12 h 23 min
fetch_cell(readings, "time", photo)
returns 11 h 58 min
